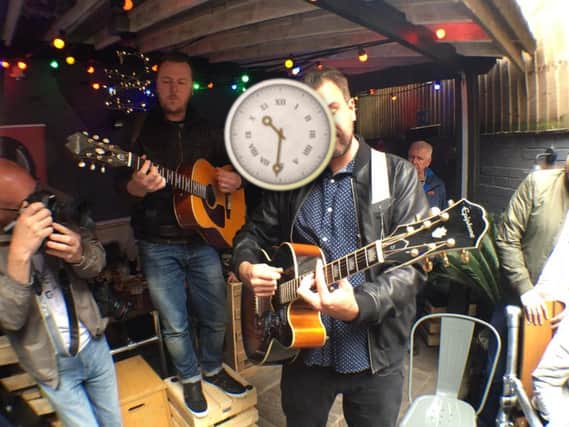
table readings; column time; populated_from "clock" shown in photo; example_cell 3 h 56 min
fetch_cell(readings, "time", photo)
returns 10 h 31 min
